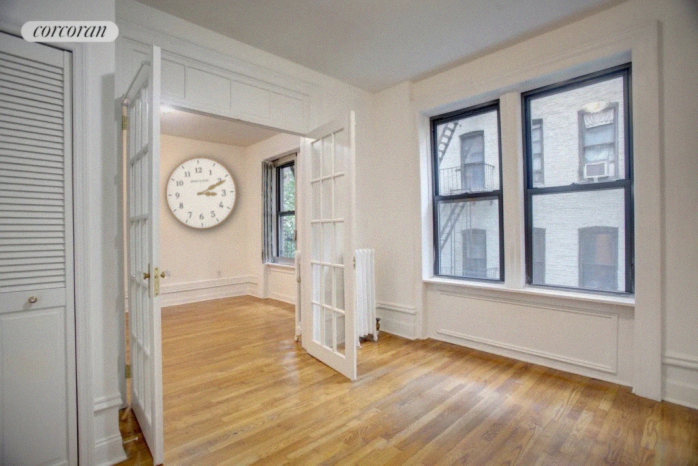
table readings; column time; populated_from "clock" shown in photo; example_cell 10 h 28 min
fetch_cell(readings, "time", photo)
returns 3 h 11 min
